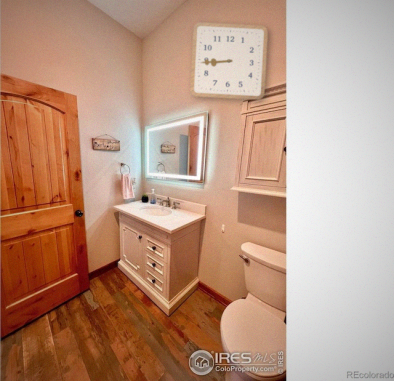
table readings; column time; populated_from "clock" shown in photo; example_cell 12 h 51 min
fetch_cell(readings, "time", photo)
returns 8 h 44 min
